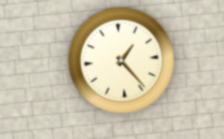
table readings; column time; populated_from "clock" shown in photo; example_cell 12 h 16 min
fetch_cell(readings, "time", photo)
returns 1 h 24 min
